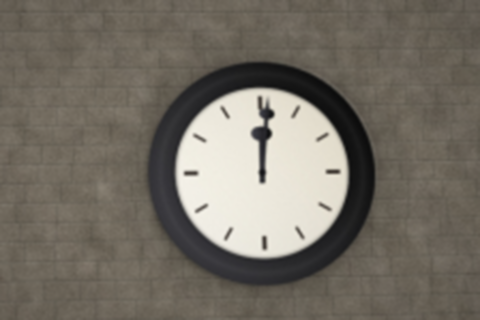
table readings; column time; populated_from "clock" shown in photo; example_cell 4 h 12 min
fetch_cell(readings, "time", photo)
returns 12 h 01 min
